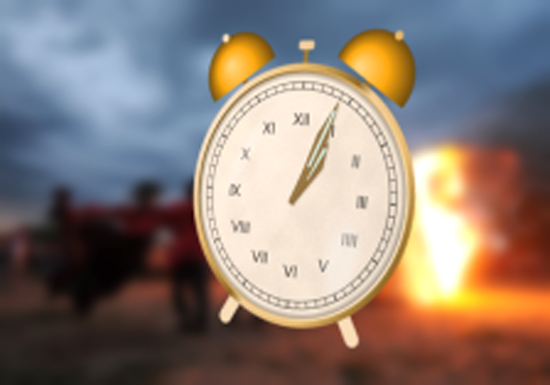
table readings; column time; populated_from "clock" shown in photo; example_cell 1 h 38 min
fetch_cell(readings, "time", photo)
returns 1 h 04 min
